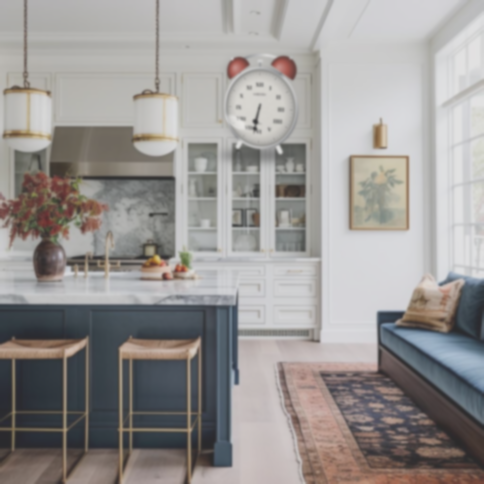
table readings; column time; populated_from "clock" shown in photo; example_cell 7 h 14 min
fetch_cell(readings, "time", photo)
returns 6 h 32 min
